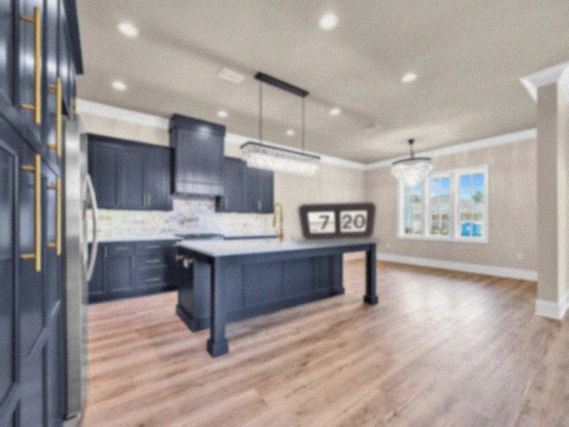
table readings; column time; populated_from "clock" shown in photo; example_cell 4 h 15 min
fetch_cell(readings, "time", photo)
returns 7 h 20 min
